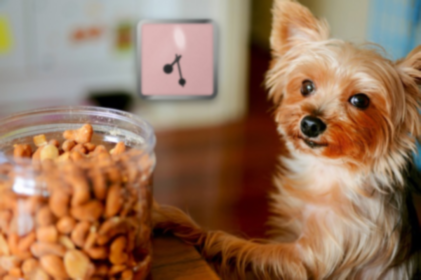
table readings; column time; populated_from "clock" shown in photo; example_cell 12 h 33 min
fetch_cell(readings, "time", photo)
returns 7 h 28 min
